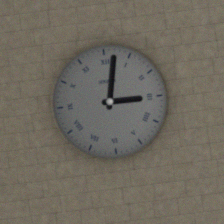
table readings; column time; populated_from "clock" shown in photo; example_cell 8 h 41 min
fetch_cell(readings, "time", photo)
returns 3 h 02 min
